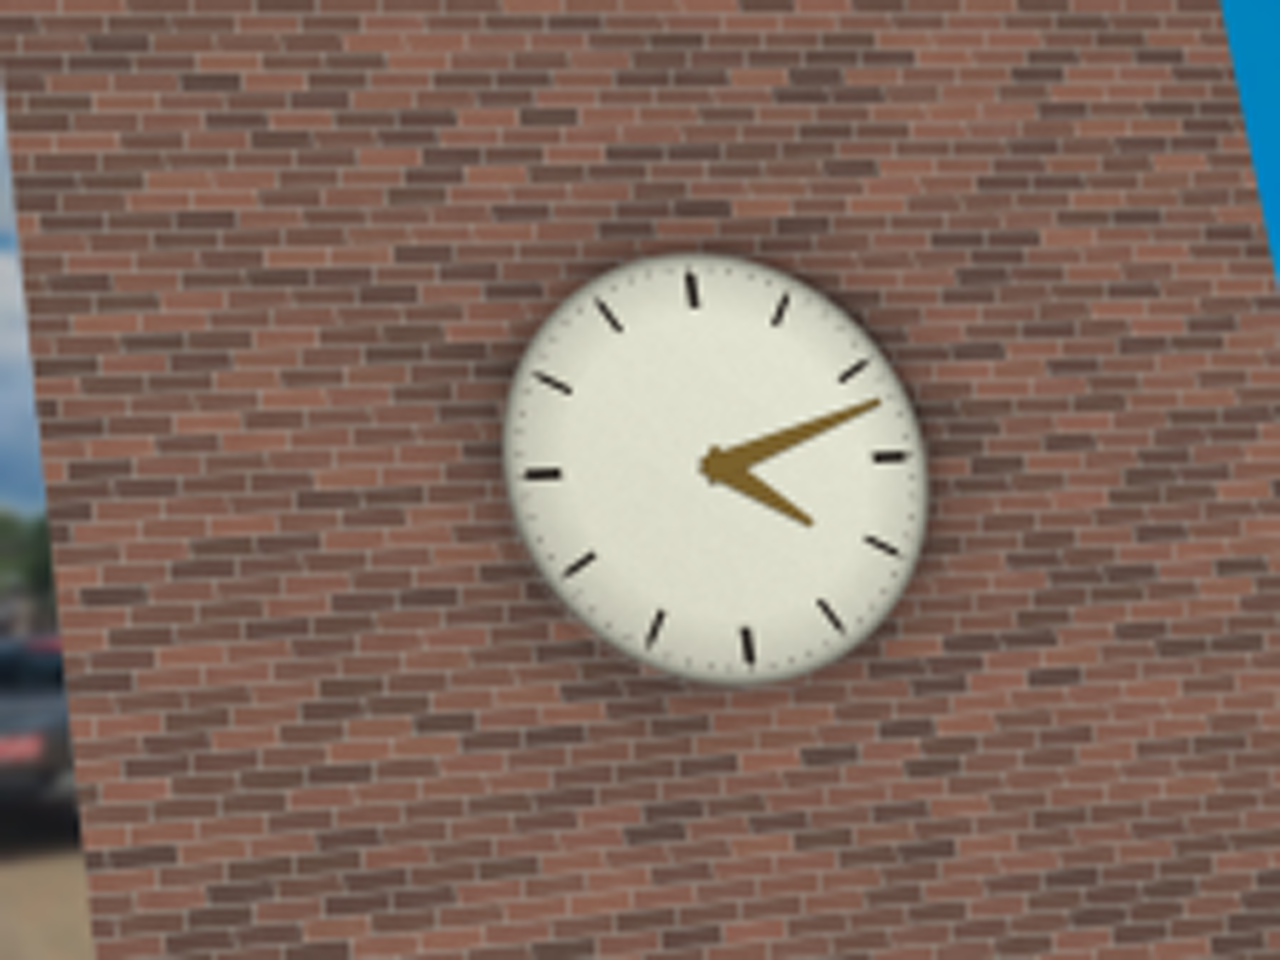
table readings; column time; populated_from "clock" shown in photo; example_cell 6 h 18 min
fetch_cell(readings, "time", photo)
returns 4 h 12 min
